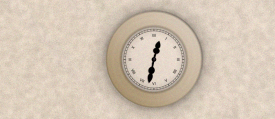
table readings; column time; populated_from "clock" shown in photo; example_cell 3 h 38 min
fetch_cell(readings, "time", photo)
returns 12 h 32 min
